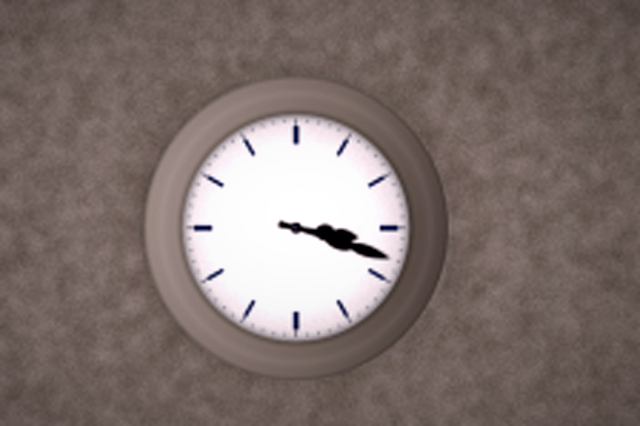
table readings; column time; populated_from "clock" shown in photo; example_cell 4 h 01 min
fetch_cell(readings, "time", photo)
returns 3 h 18 min
